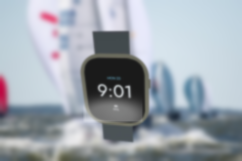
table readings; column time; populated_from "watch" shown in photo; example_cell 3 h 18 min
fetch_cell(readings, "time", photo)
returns 9 h 01 min
